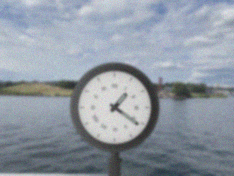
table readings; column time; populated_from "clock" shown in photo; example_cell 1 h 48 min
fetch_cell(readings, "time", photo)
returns 1 h 21 min
